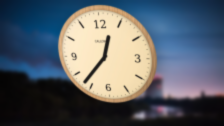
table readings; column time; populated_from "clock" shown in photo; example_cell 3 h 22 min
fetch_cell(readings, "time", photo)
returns 12 h 37 min
